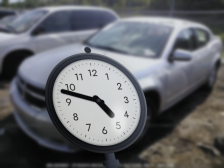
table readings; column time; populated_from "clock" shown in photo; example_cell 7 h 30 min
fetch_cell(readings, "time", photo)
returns 4 h 48 min
